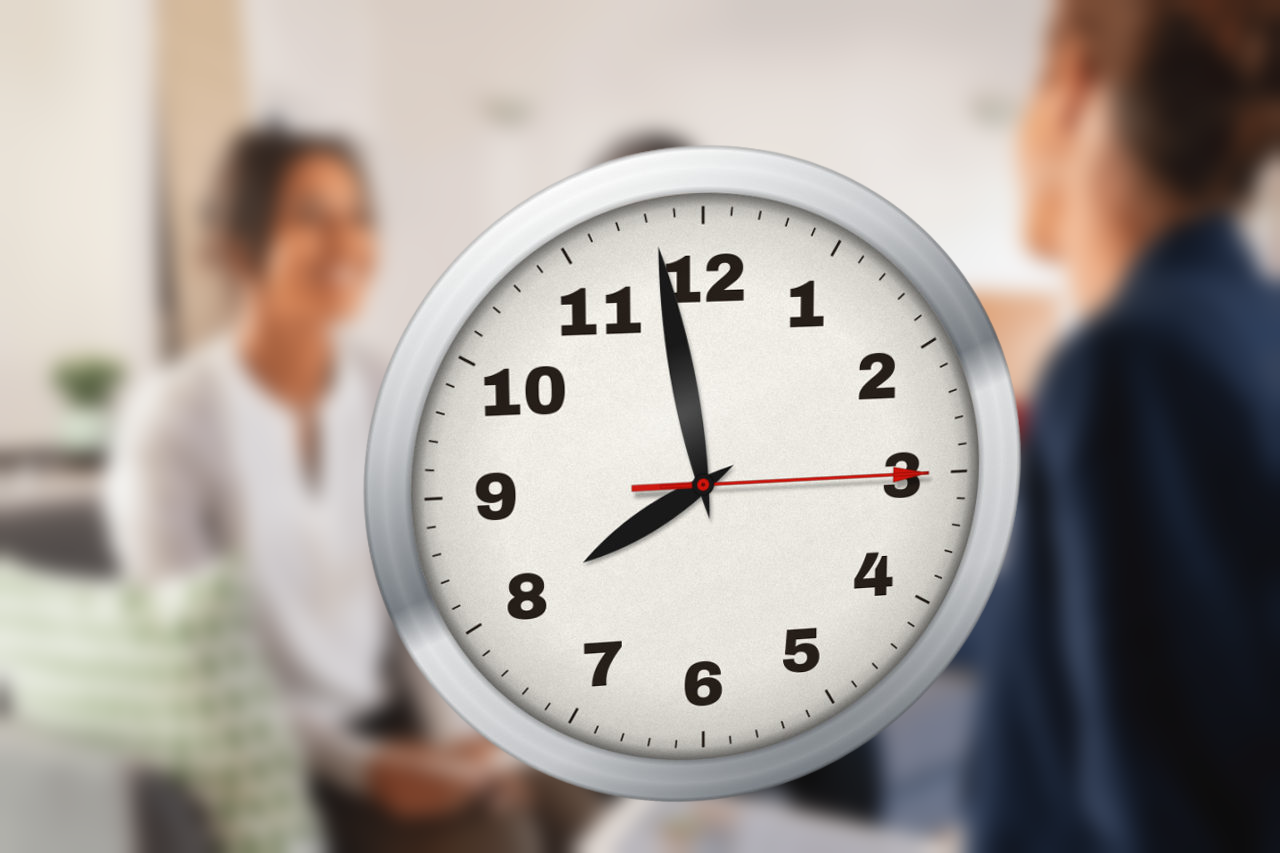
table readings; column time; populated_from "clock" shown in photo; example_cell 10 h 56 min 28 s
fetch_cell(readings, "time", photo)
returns 7 h 58 min 15 s
